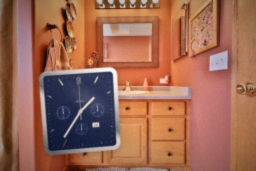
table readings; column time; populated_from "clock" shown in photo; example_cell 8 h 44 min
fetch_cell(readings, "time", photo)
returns 1 h 36 min
